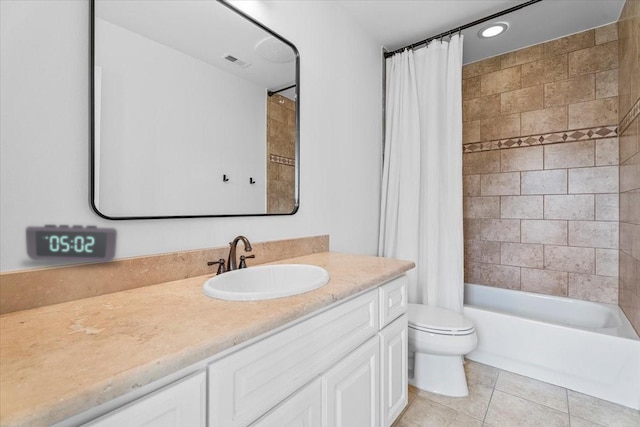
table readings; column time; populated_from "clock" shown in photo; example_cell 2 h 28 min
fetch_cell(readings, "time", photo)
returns 5 h 02 min
